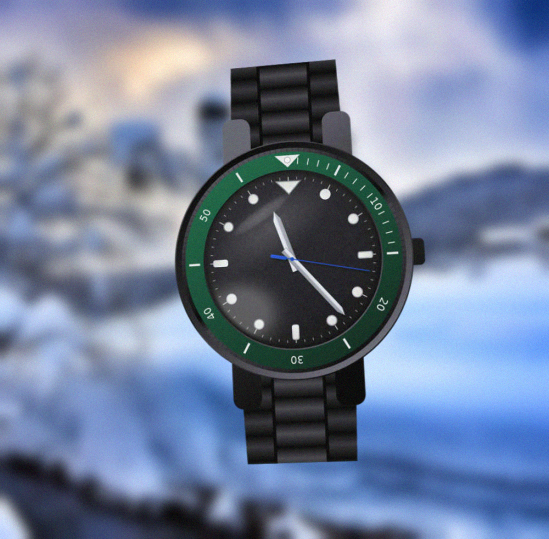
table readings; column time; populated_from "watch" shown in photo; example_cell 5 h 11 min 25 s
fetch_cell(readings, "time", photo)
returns 11 h 23 min 17 s
